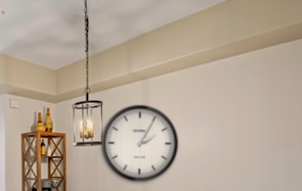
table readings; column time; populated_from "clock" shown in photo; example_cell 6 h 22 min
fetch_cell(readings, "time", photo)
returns 2 h 05 min
